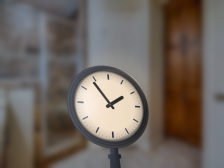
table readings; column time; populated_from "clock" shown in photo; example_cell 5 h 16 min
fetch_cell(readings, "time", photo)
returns 1 h 54 min
